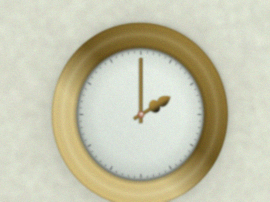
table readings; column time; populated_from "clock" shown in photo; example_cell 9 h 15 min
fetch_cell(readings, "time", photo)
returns 2 h 00 min
